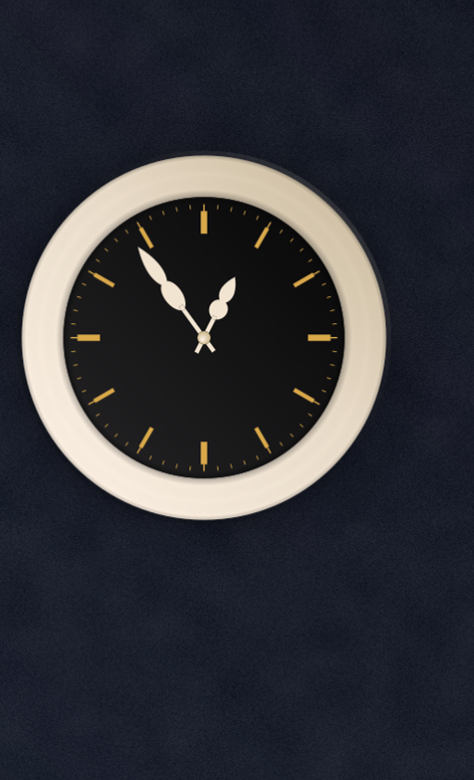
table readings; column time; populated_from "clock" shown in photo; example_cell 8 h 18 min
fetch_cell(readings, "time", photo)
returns 12 h 54 min
